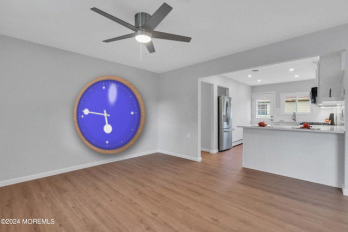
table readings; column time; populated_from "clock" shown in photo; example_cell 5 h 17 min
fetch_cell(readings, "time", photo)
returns 5 h 47 min
